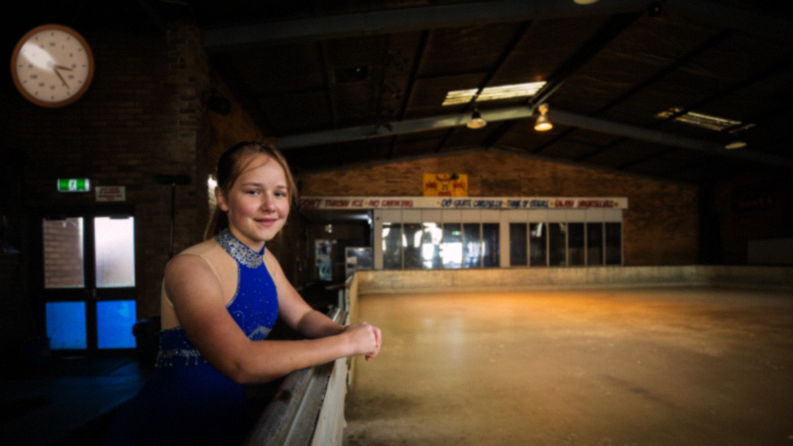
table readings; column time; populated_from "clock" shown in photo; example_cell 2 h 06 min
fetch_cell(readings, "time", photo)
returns 3 h 24 min
